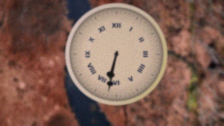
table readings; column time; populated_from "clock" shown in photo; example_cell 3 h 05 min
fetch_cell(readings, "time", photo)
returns 6 h 32 min
